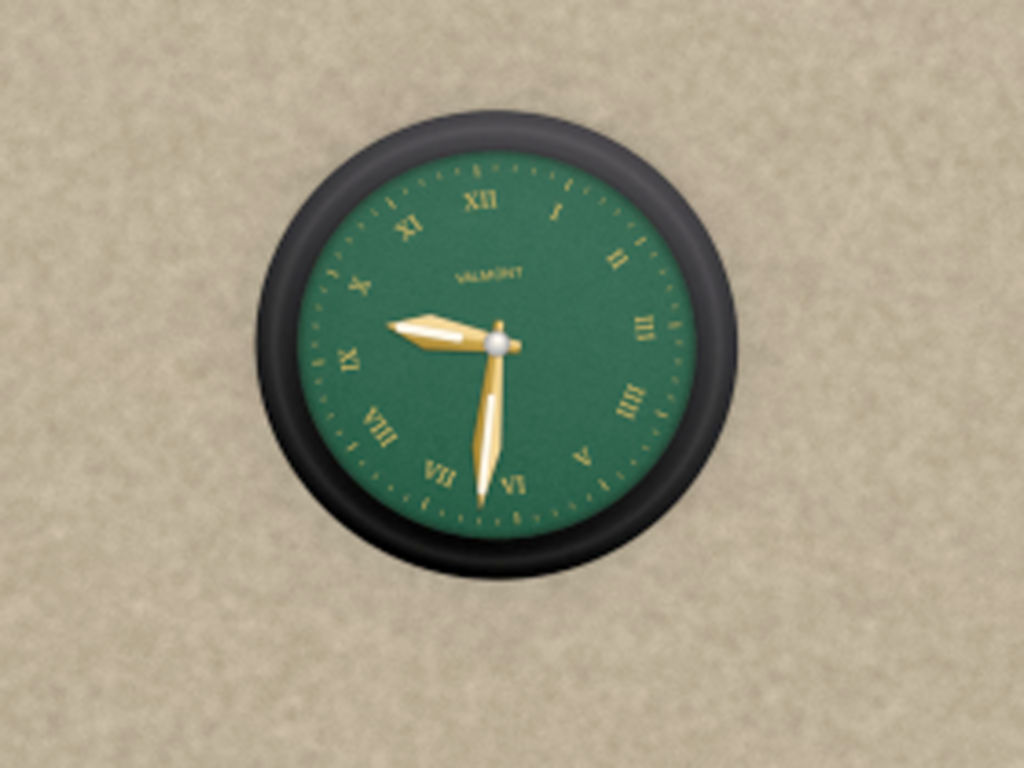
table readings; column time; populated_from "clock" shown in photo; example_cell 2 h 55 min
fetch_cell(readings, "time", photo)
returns 9 h 32 min
